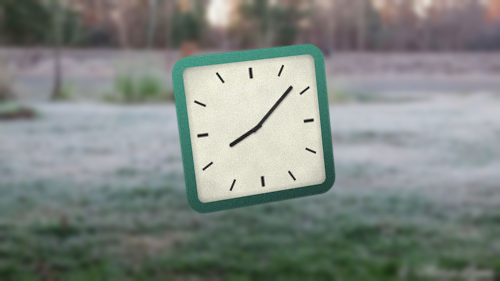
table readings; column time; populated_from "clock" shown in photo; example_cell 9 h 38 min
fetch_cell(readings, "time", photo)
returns 8 h 08 min
